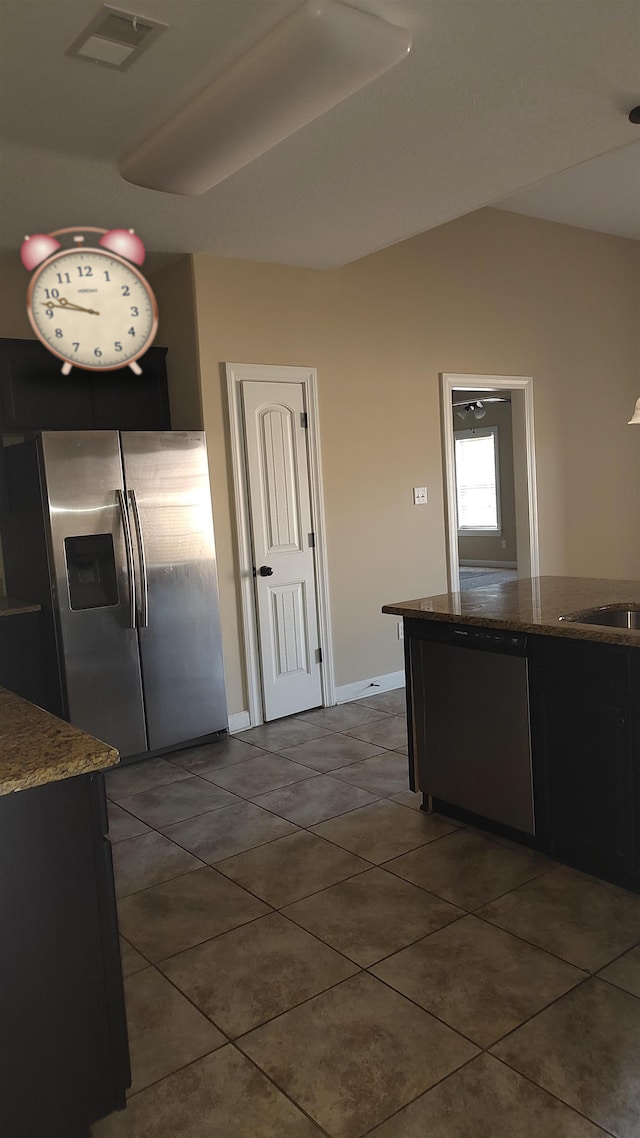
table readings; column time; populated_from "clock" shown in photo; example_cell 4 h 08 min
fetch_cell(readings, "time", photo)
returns 9 h 47 min
